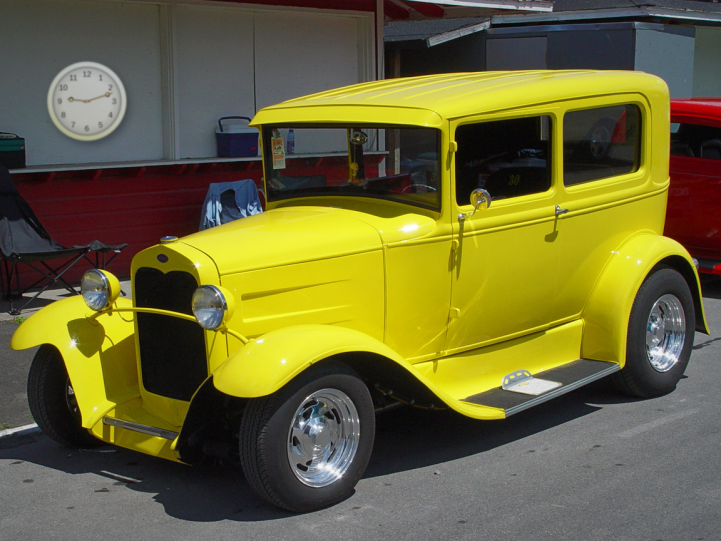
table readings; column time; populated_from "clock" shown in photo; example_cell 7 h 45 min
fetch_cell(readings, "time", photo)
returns 9 h 12 min
